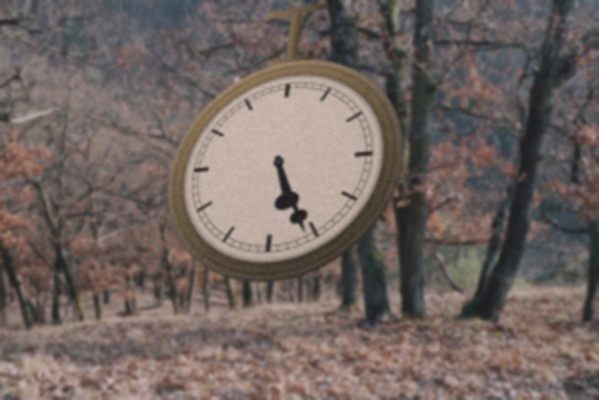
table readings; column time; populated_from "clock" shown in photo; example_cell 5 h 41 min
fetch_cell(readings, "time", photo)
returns 5 h 26 min
